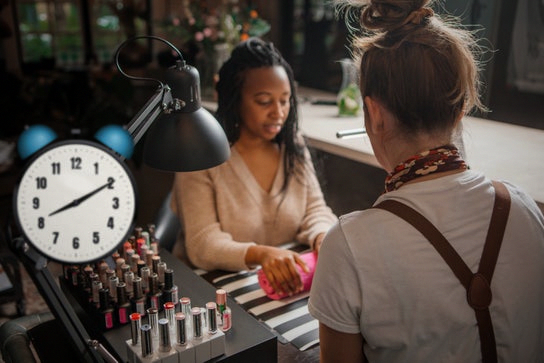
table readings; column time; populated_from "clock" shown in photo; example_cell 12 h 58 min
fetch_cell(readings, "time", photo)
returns 8 h 10 min
